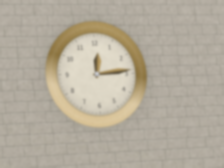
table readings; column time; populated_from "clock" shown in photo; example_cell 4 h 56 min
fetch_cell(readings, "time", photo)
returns 12 h 14 min
